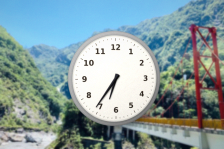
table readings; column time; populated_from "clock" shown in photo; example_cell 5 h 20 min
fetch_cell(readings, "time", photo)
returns 6 h 36 min
